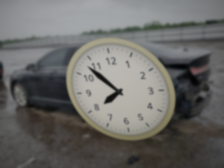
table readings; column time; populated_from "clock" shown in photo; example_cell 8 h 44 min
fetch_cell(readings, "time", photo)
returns 7 h 53 min
